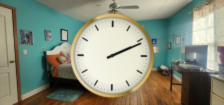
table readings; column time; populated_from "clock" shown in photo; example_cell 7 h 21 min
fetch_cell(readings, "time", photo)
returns 2 h 11 min
